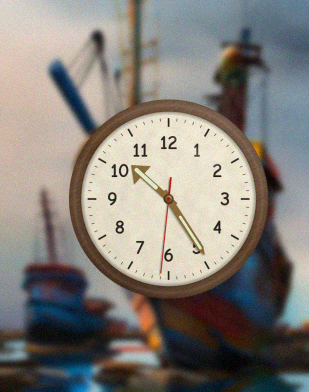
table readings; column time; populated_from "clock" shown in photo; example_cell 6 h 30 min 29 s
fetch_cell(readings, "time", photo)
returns 10 h 24 min 31 s
